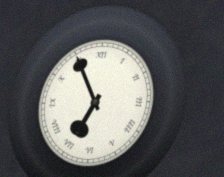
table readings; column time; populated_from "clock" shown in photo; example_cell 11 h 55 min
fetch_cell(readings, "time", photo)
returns 6 h 55 min
